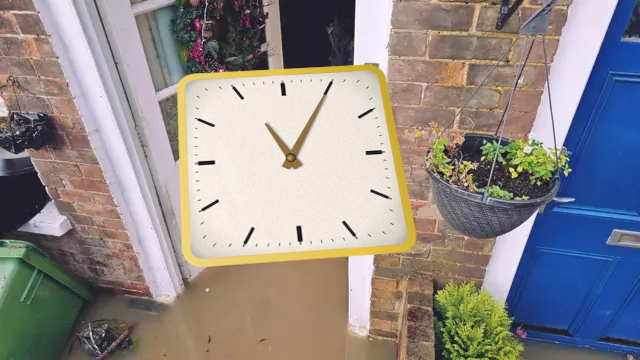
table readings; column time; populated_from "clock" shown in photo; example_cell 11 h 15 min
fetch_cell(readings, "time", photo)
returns 11 h 05 min
